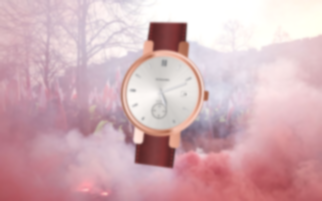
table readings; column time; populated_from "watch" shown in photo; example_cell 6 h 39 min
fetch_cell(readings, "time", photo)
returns 5 h 11 min
